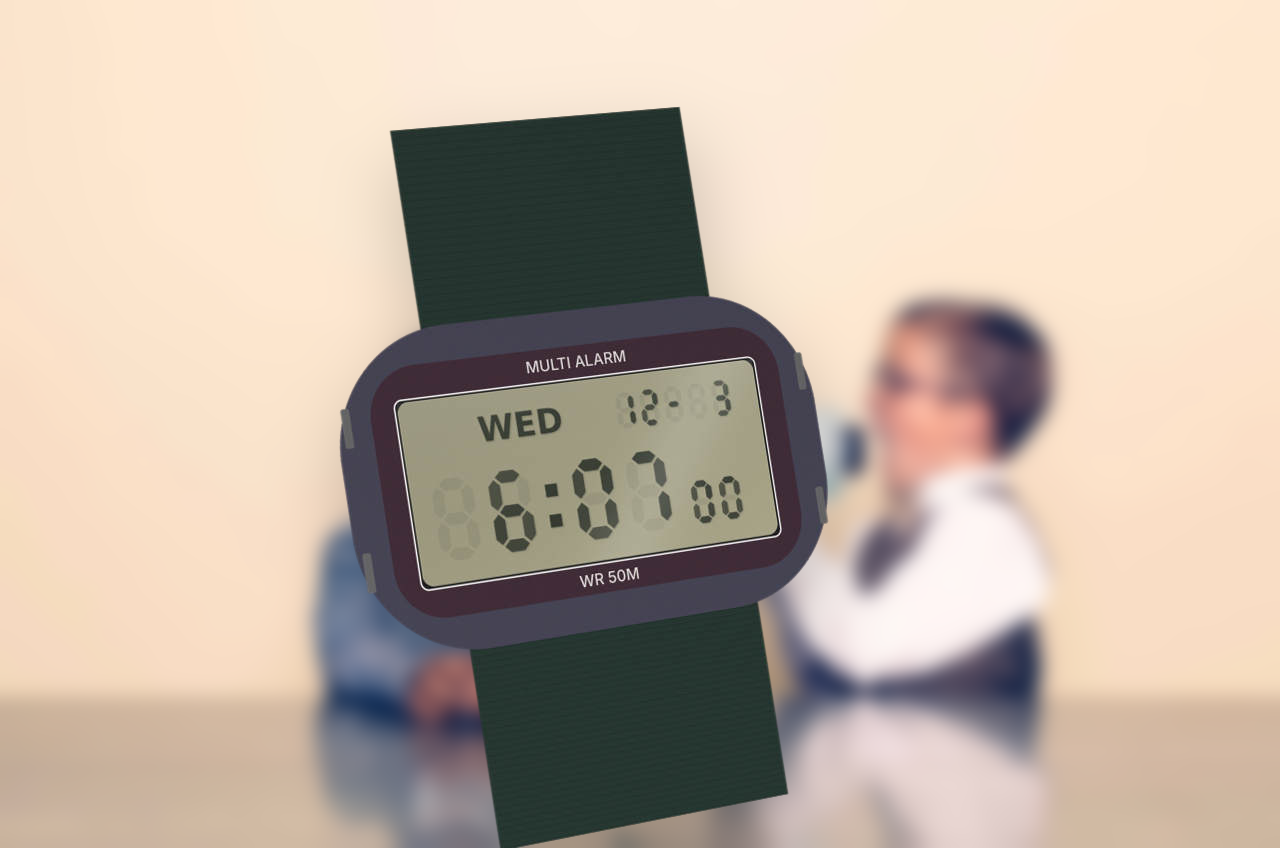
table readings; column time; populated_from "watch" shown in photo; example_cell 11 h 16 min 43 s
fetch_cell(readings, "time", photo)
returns 6 h 07 min 00 s
